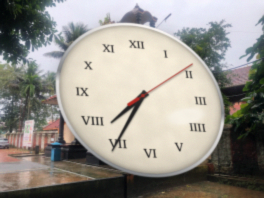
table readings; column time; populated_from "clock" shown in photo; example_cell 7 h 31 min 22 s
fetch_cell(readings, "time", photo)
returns 7 h 35 min 09 s
